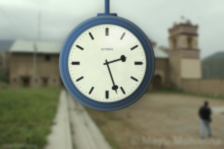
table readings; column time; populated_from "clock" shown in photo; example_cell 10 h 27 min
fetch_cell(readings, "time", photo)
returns 2 h 27 min
